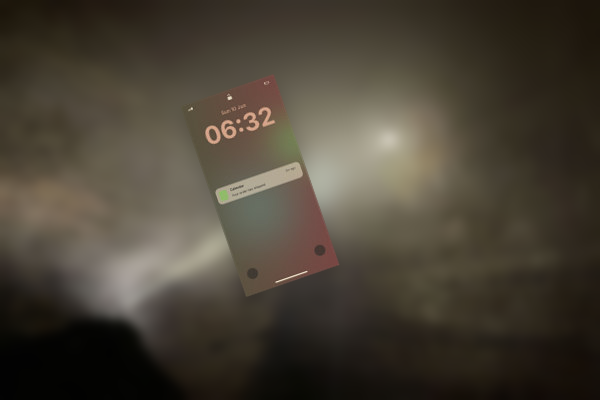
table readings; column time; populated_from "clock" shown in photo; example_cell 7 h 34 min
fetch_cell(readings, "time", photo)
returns 6 h 32 min
